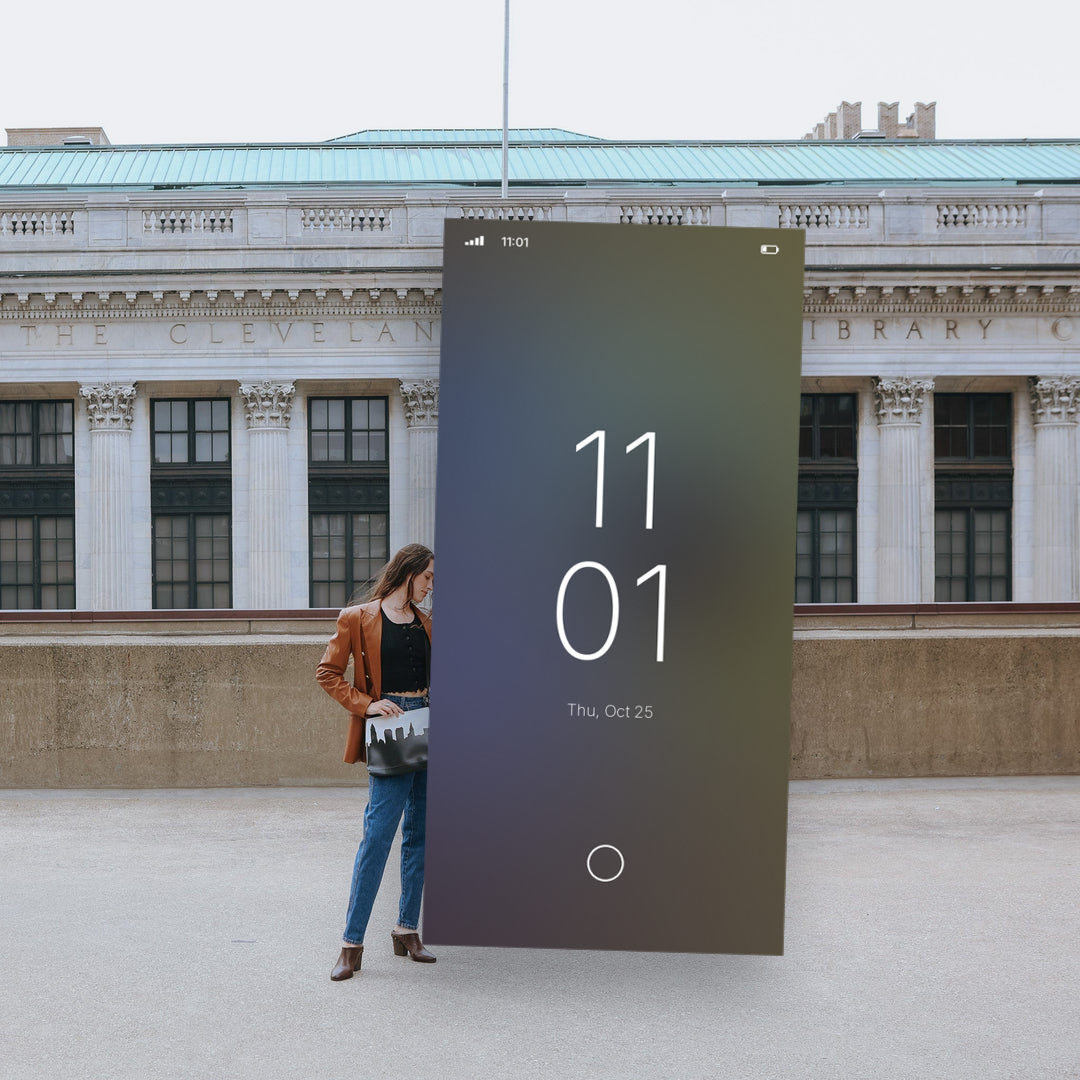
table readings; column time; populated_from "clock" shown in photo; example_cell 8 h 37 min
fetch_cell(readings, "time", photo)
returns 11 h 01 min
